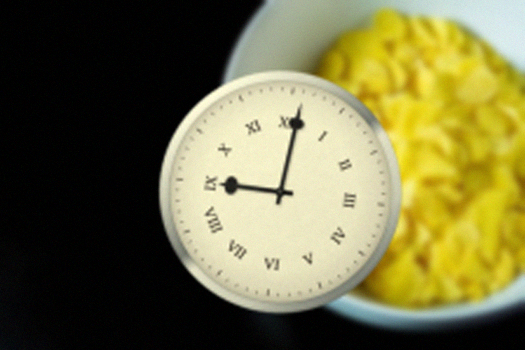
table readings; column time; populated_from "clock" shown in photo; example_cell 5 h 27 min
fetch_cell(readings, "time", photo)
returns 9 h 01 min
